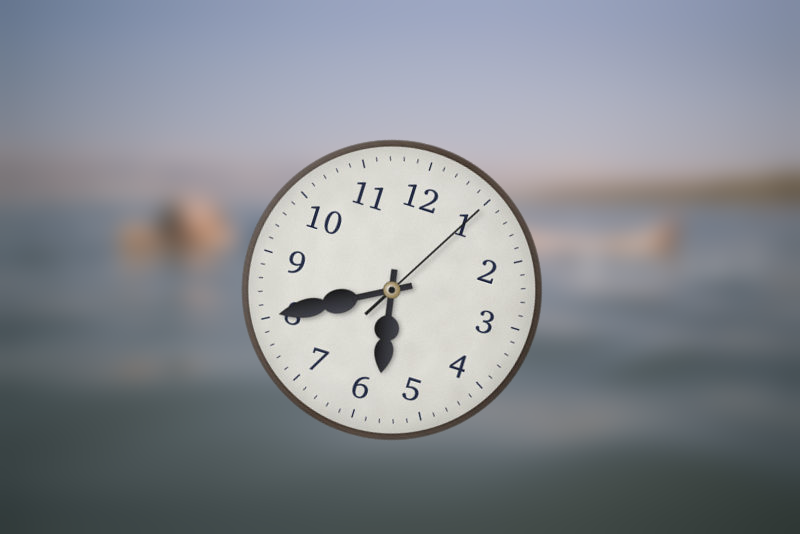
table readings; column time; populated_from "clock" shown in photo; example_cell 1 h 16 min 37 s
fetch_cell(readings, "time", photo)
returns 5 h 40 min 05 s
